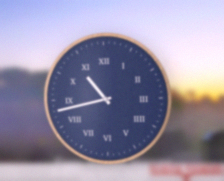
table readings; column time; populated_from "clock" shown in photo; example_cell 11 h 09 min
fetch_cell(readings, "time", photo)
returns 10 h 43 min
